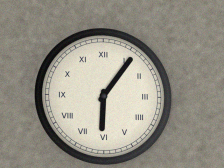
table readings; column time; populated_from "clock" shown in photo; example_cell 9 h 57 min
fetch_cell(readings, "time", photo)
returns 6 h 06 min
